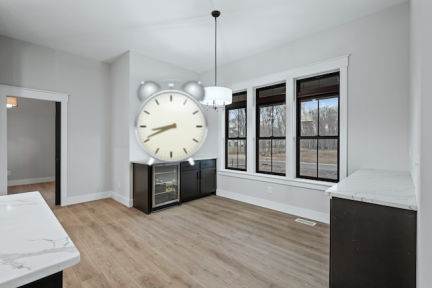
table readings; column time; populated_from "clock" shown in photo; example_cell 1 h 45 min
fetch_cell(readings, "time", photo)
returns 8 h 41 min
